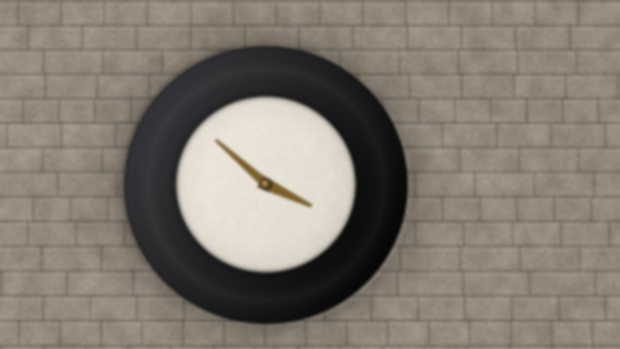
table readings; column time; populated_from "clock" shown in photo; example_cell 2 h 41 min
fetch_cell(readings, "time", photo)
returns 3 h 52 min
